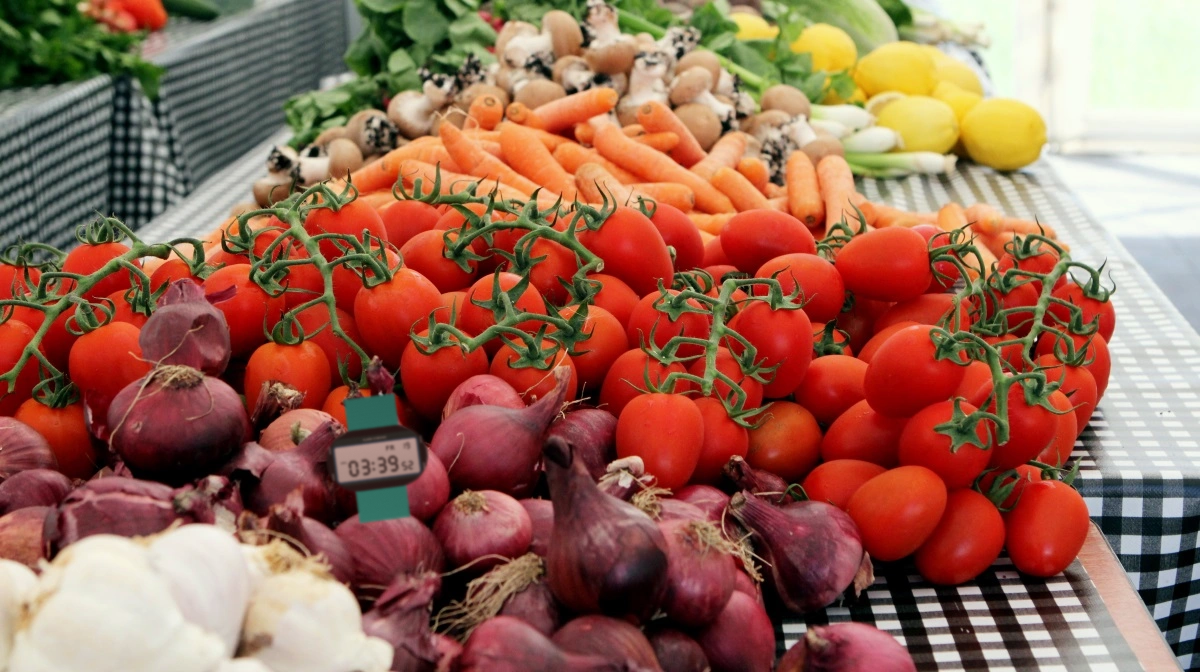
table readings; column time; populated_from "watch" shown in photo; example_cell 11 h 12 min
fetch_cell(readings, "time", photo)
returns 3 h 39 min
